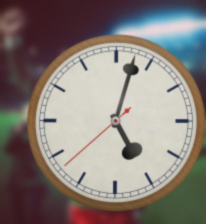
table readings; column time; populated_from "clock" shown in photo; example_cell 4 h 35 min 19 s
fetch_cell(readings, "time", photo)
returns 5 h 02 min 38 s
